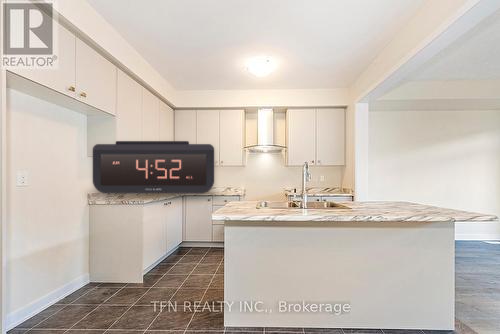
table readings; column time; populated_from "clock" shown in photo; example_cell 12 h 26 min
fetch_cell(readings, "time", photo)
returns 4 h 52 min
